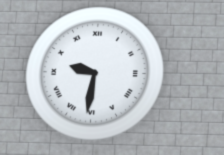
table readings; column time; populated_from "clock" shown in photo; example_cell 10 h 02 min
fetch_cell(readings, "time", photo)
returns 9 h 31 min
